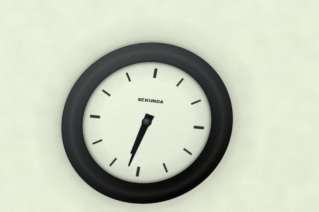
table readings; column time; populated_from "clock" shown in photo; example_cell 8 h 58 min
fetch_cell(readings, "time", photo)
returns 6 h 32 min
